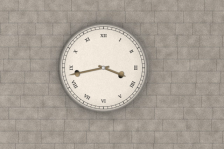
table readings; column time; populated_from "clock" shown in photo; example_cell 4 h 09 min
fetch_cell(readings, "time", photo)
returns 3 h 43 min
